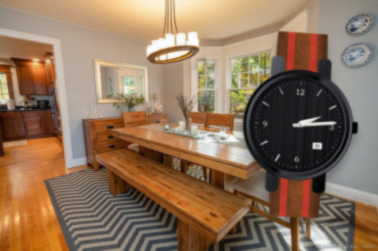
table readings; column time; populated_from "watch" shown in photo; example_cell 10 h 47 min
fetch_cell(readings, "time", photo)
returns 2 h 14 min
